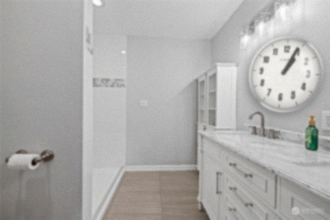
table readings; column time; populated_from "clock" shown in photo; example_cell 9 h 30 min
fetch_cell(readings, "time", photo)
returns 1 h 04 min
